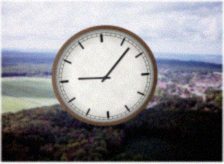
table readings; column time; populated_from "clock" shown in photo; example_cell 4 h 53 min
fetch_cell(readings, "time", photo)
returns 9 h 07 min
